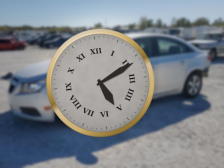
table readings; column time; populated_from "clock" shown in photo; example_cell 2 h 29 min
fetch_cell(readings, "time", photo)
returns 5 h 11 min
